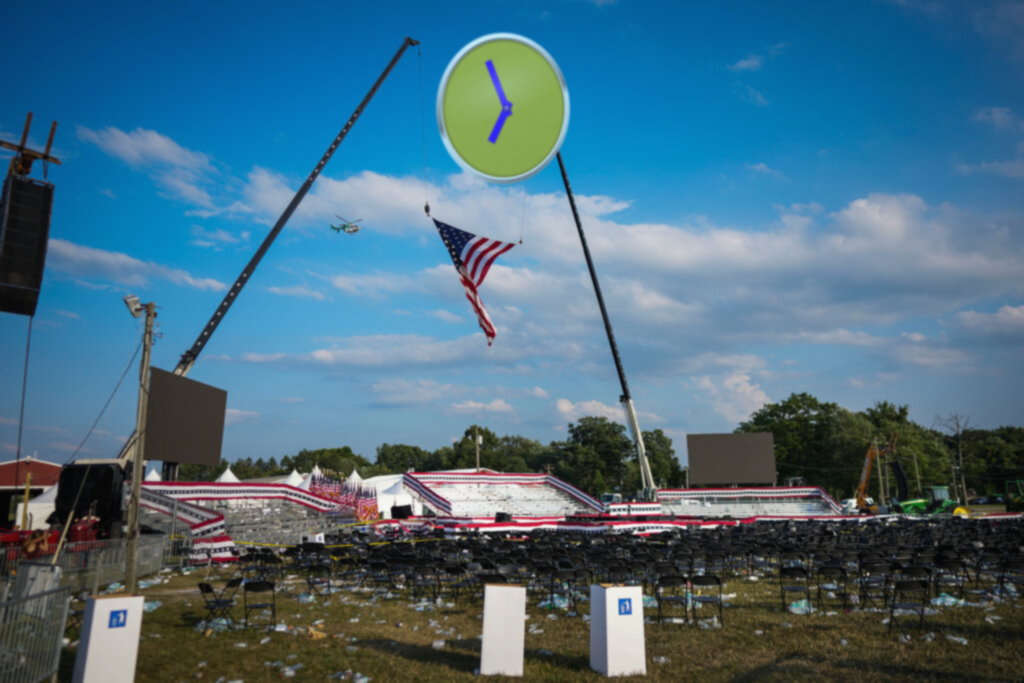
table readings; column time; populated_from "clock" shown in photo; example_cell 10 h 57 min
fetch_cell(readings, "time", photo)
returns 6 h 56 min
